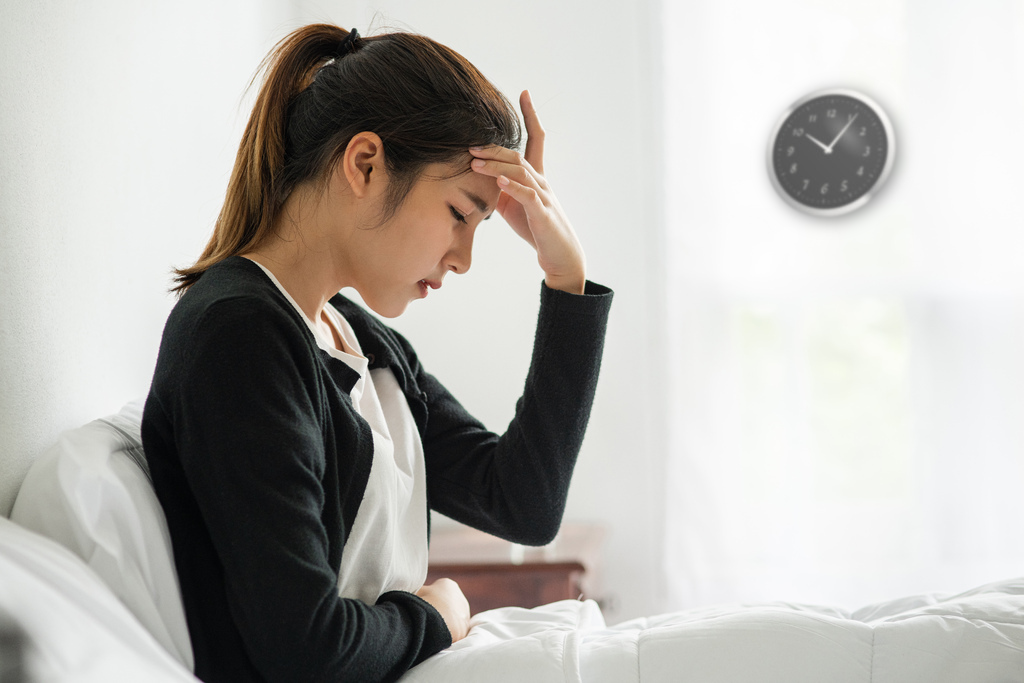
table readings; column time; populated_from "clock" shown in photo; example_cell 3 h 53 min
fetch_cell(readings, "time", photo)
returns 10 h 06 min
